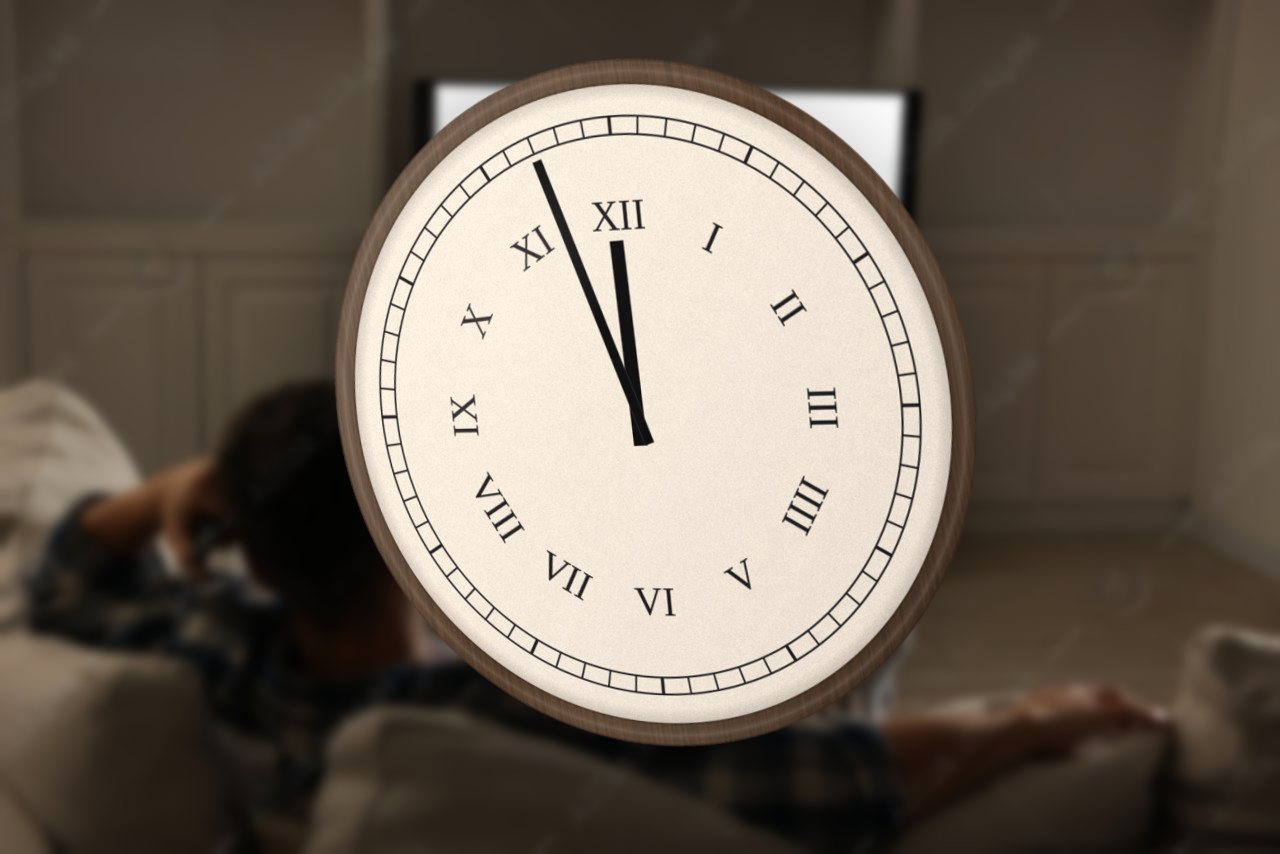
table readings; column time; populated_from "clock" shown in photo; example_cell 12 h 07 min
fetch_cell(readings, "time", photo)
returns 11 h 57 min
